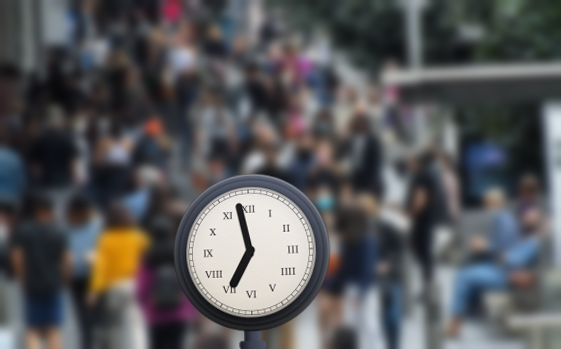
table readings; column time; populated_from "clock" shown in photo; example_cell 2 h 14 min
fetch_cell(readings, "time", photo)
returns 6 h 58 min
